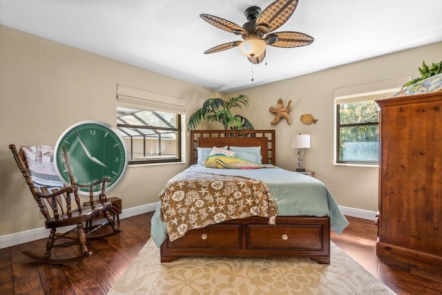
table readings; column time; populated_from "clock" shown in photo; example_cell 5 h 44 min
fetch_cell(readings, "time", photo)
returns 3 h 54 min
